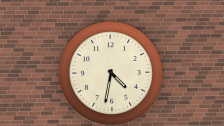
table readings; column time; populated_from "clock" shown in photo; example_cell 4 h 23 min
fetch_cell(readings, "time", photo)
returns 4 h 32 min
